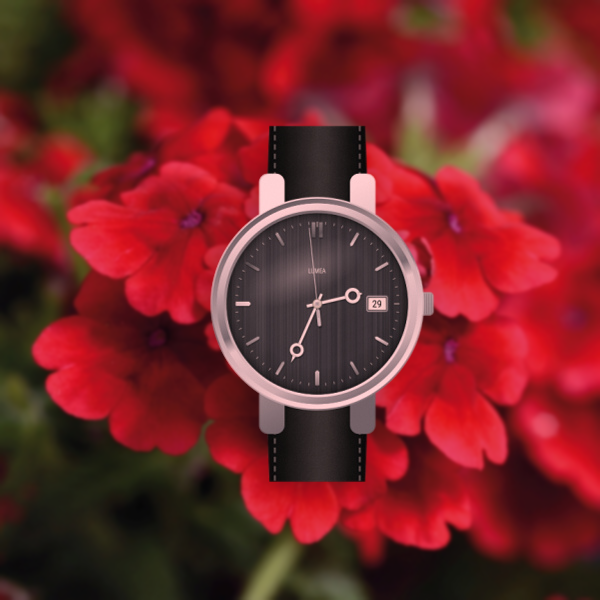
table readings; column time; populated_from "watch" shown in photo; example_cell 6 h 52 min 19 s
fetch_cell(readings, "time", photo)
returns 2 h 33 min 59 s
